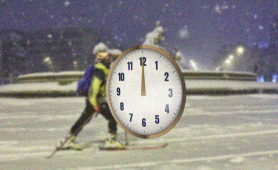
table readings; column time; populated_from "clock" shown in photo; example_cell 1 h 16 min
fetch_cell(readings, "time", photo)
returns 12 h 00 min
